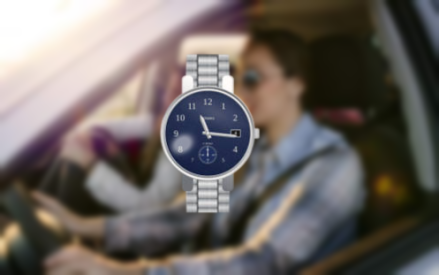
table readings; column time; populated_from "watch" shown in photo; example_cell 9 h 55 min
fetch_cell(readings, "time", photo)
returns 11 h 16 min
